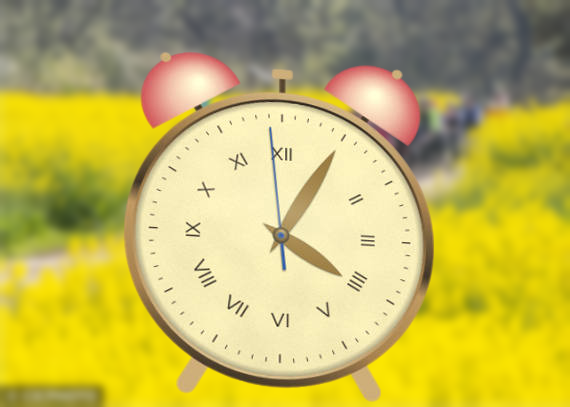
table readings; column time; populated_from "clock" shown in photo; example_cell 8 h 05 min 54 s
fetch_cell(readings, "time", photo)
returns 4 h 04 min 59 s
